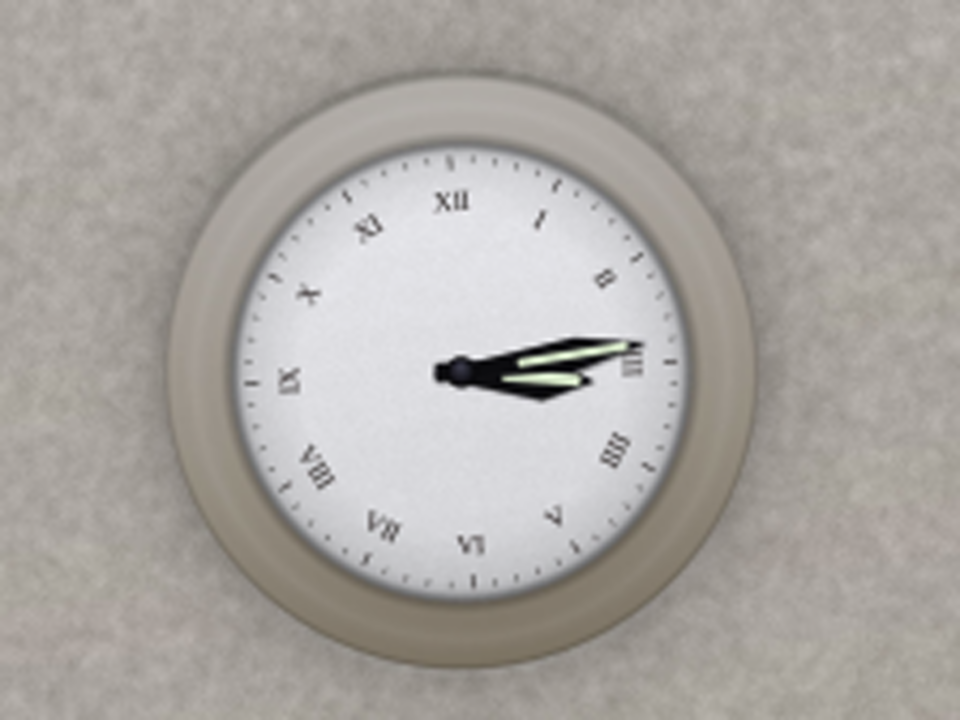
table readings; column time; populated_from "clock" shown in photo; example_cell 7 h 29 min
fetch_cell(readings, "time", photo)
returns 3 h 14 min
